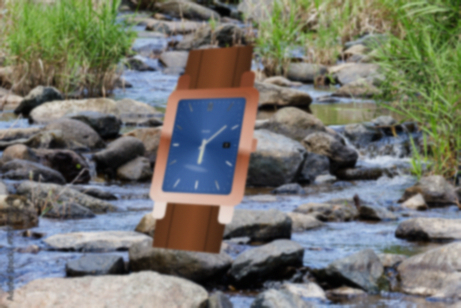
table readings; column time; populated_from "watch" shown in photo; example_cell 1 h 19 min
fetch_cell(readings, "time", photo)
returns 6 h 08 min
